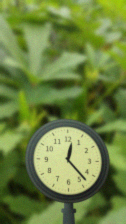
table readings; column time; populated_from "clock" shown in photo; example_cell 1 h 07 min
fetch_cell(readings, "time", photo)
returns 12 h 23 min
